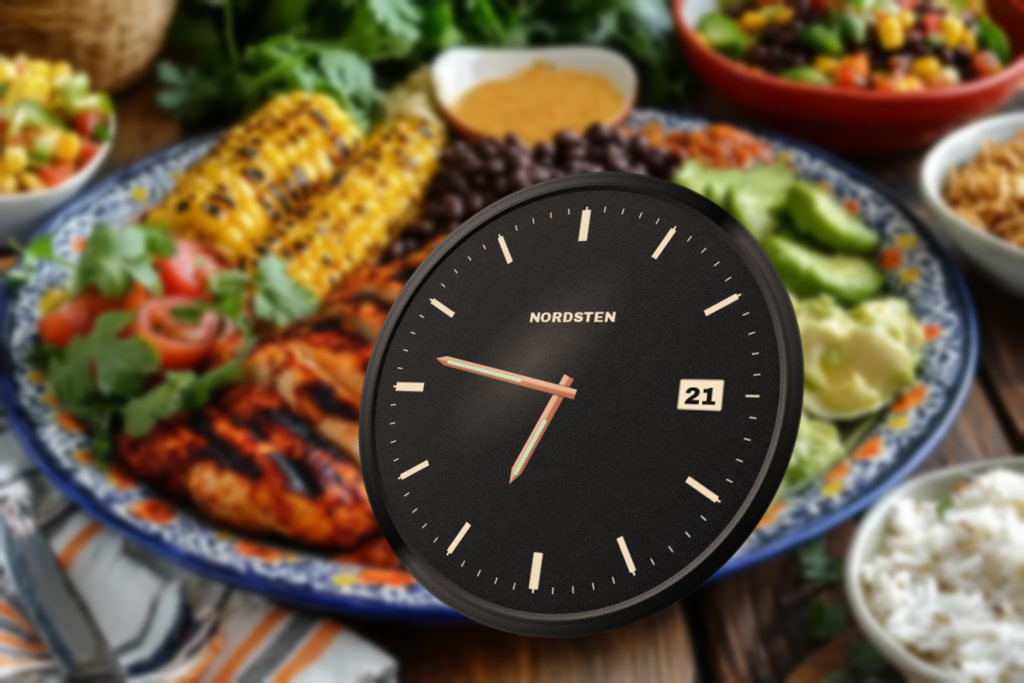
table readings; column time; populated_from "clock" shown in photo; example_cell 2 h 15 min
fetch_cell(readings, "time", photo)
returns 6 h 47 min
